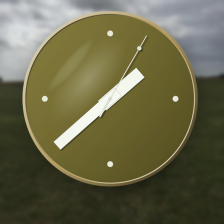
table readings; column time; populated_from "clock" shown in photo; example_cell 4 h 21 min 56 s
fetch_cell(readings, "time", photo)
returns 1 h 38 min 05 s
